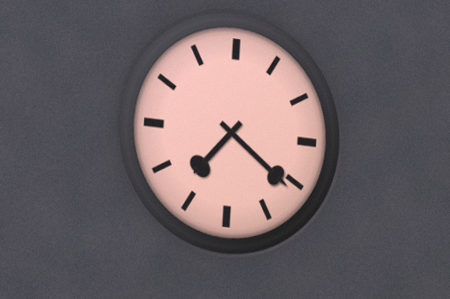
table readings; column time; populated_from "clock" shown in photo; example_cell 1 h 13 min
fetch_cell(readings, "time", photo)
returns 7 h 21 min
